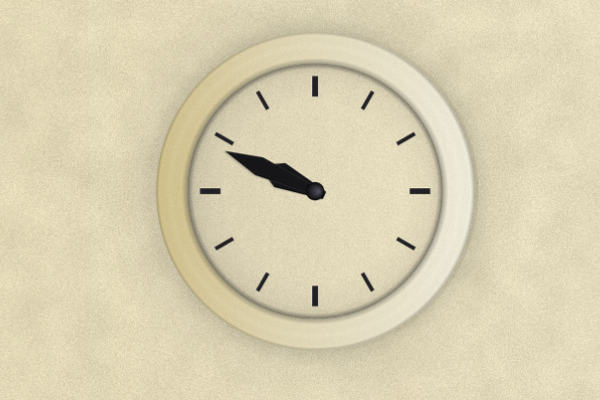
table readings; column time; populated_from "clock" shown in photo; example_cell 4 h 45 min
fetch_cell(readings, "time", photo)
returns 9 h 49 min
